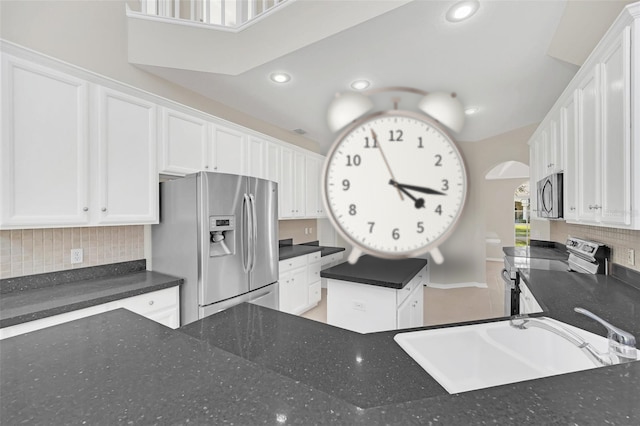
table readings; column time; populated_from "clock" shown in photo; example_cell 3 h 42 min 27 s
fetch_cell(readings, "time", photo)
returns 4 h 16 min 56 s
